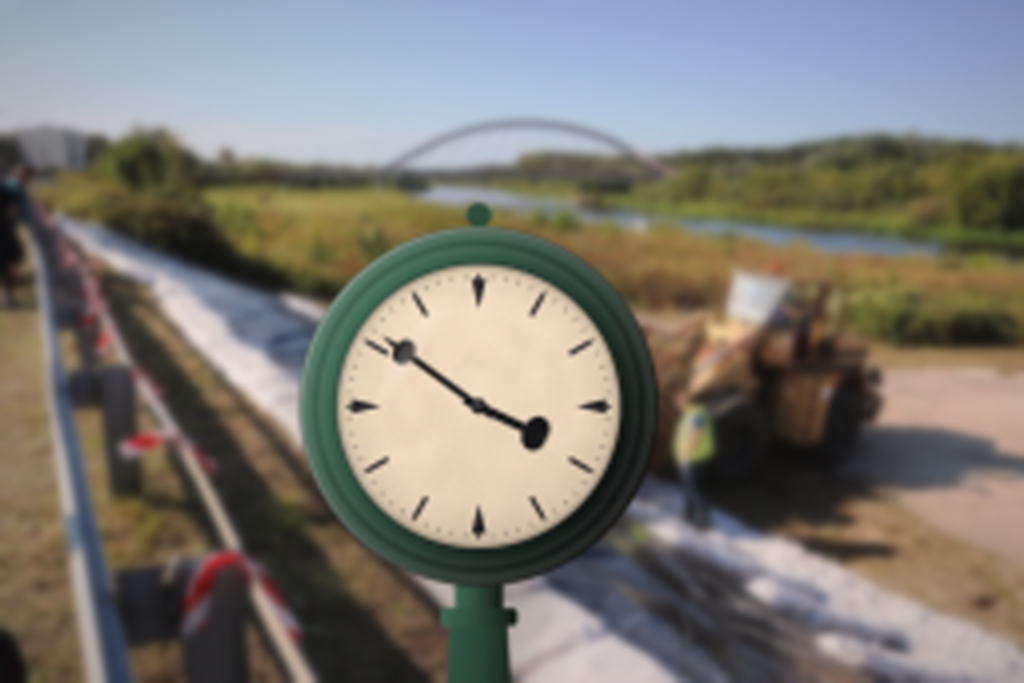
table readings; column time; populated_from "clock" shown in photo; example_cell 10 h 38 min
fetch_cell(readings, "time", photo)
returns 3 h 51 min
